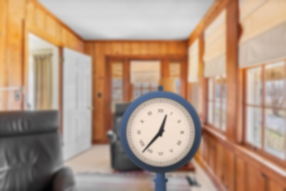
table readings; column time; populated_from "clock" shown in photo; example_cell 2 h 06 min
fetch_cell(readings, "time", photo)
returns 12 h 37 min
